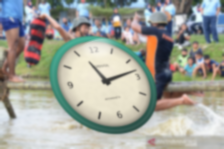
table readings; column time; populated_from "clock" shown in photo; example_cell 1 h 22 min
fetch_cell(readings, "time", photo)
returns 11 h 13 min
